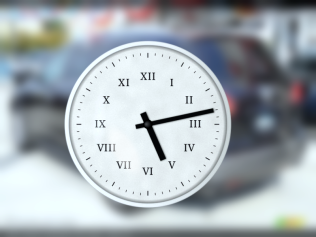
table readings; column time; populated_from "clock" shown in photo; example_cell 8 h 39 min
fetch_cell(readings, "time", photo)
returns 5 h 13 min
